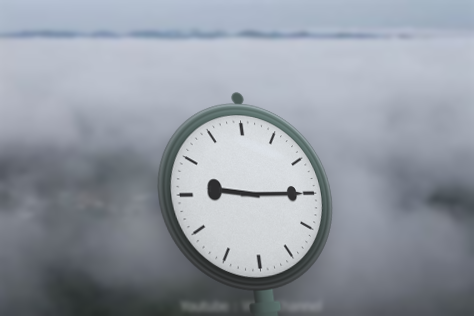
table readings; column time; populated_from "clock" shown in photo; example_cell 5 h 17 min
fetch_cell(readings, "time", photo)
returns 9 h 15 min
